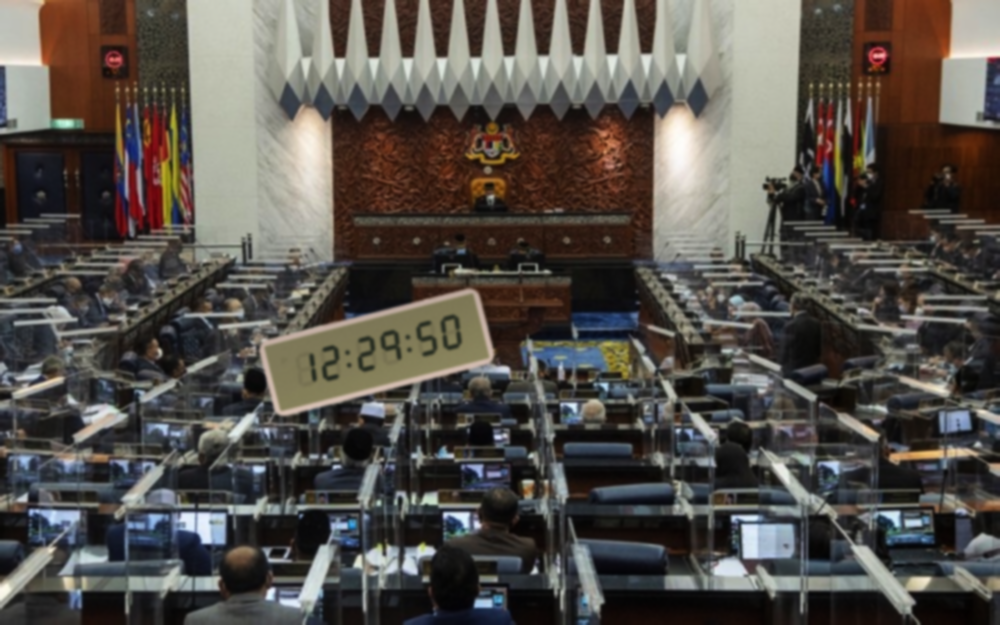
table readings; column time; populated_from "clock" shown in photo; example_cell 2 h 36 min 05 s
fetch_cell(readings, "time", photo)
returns 12 h 29 min 50 s
